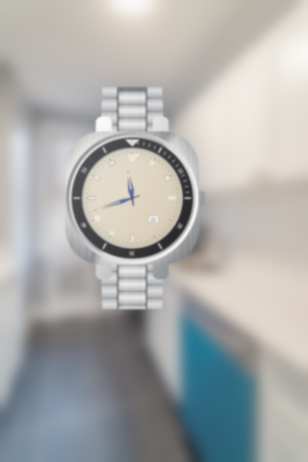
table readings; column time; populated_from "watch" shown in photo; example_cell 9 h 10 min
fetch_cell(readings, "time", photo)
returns 11 h 42 min
